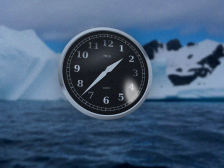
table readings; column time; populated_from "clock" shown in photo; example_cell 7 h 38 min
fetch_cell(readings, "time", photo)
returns 1 h 37 min
